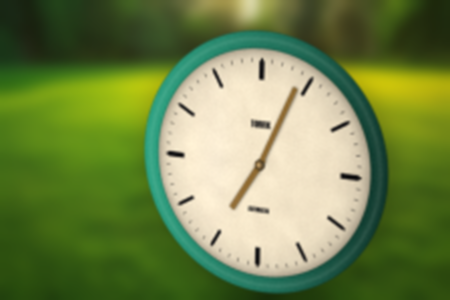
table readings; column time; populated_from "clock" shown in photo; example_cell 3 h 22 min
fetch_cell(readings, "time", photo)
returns 7 h 04 min
